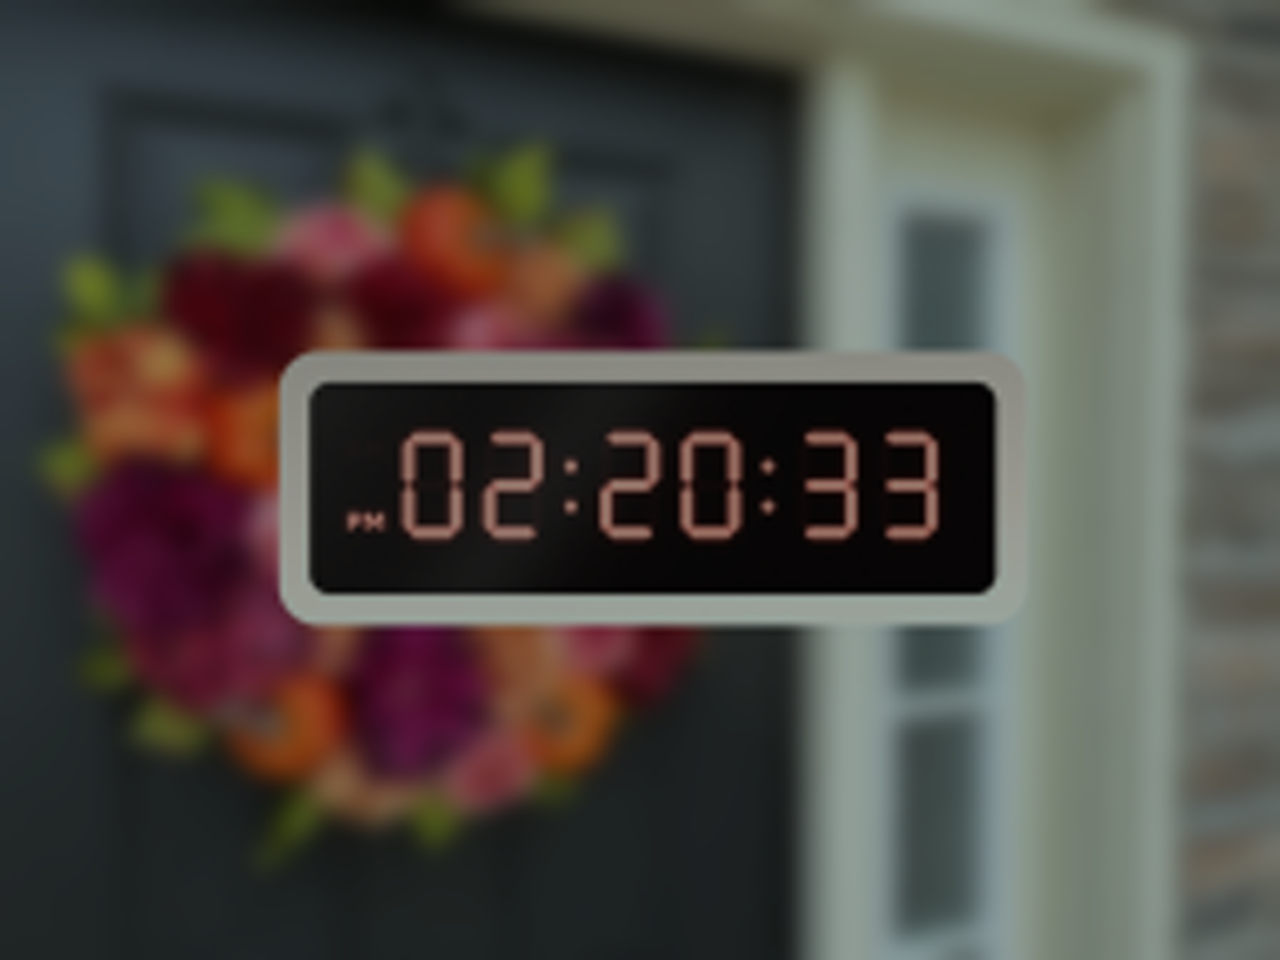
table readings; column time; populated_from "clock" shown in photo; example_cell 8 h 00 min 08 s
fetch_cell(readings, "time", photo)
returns 2 h 20 min 33 s
